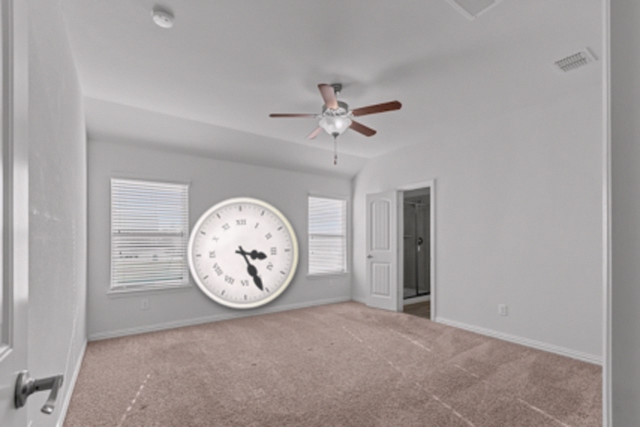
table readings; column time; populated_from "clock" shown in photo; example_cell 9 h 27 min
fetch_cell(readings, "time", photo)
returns 3 h 26 min
